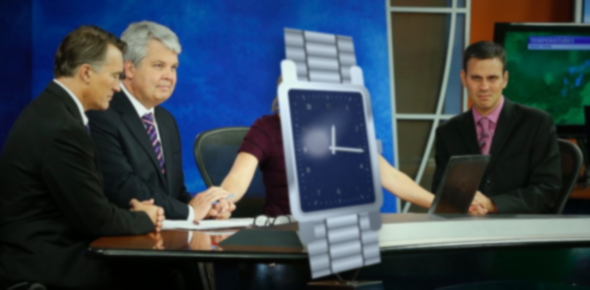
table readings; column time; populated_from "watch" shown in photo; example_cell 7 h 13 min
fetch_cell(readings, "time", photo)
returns 12 h 16 min
